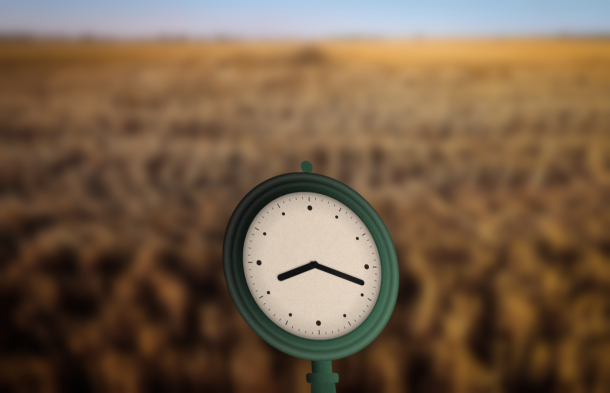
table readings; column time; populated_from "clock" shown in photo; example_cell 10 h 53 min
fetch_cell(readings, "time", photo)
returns 8 h 18 min
